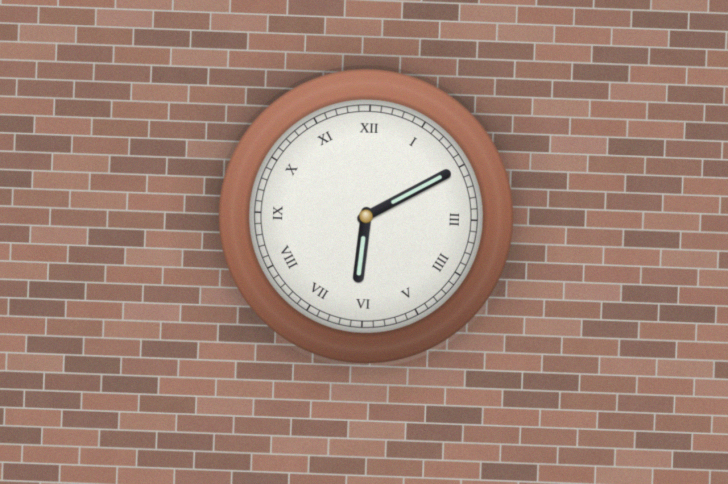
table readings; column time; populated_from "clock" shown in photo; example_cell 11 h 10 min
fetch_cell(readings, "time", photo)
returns 6 h 10 min
